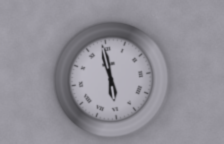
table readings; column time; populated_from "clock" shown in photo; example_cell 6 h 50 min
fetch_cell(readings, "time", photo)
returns 5 h 59 min
